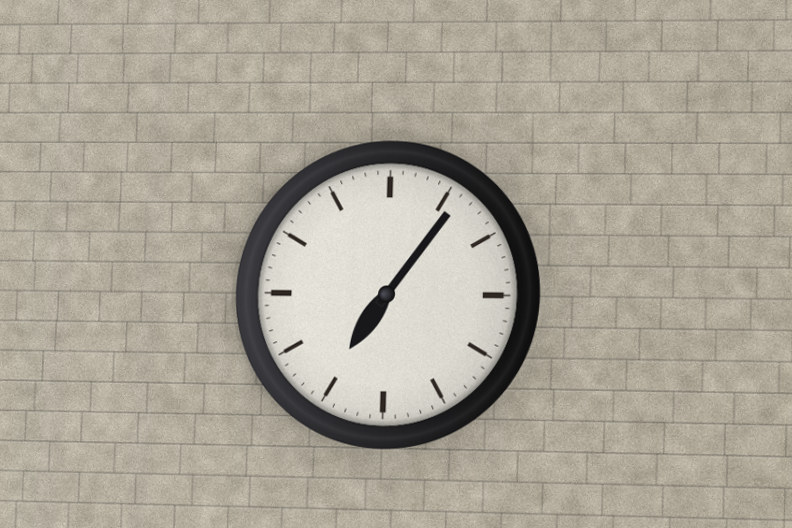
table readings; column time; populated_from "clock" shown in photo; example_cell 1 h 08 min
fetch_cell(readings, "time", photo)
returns 7 h 06 min
